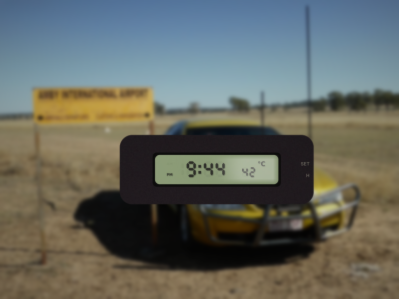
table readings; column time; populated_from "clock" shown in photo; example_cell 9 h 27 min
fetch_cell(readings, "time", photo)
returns 9 h 44 min
